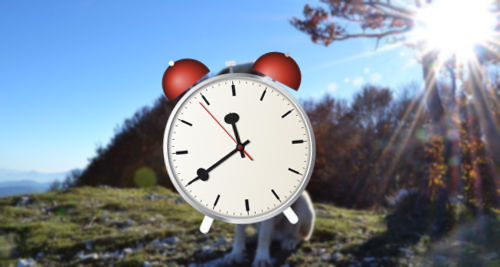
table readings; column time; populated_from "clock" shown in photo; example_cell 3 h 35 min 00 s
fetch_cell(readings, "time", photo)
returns 11 h 39 min 54 s
